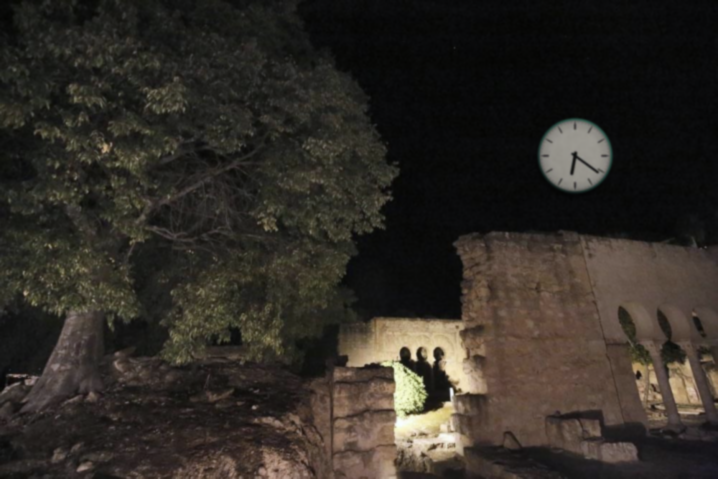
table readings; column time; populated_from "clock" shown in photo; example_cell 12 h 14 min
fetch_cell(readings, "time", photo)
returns 6 h 21 min
